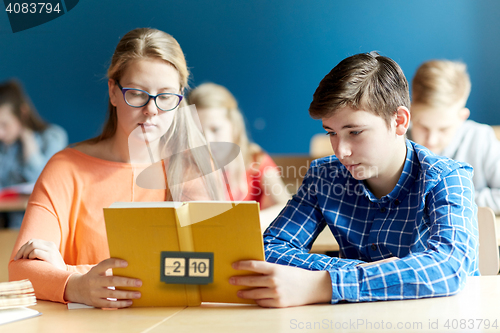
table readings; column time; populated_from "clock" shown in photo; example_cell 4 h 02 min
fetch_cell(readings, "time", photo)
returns 2 h 10 min
